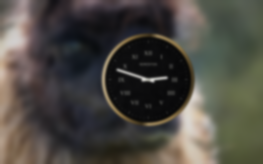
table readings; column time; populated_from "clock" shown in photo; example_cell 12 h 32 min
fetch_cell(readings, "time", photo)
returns 2 h 48 min
